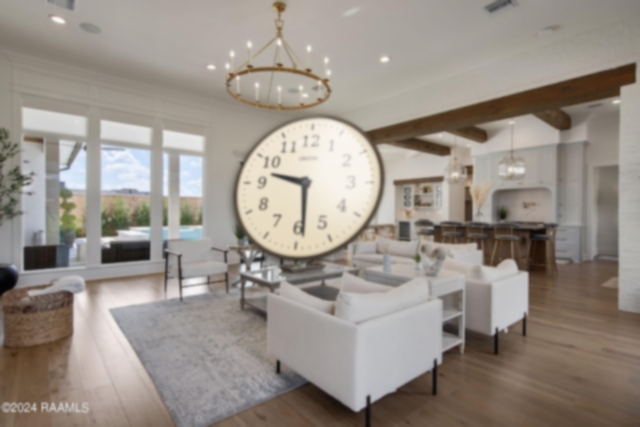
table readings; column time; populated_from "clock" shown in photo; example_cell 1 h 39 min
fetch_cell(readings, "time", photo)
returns 9 h 29 min
